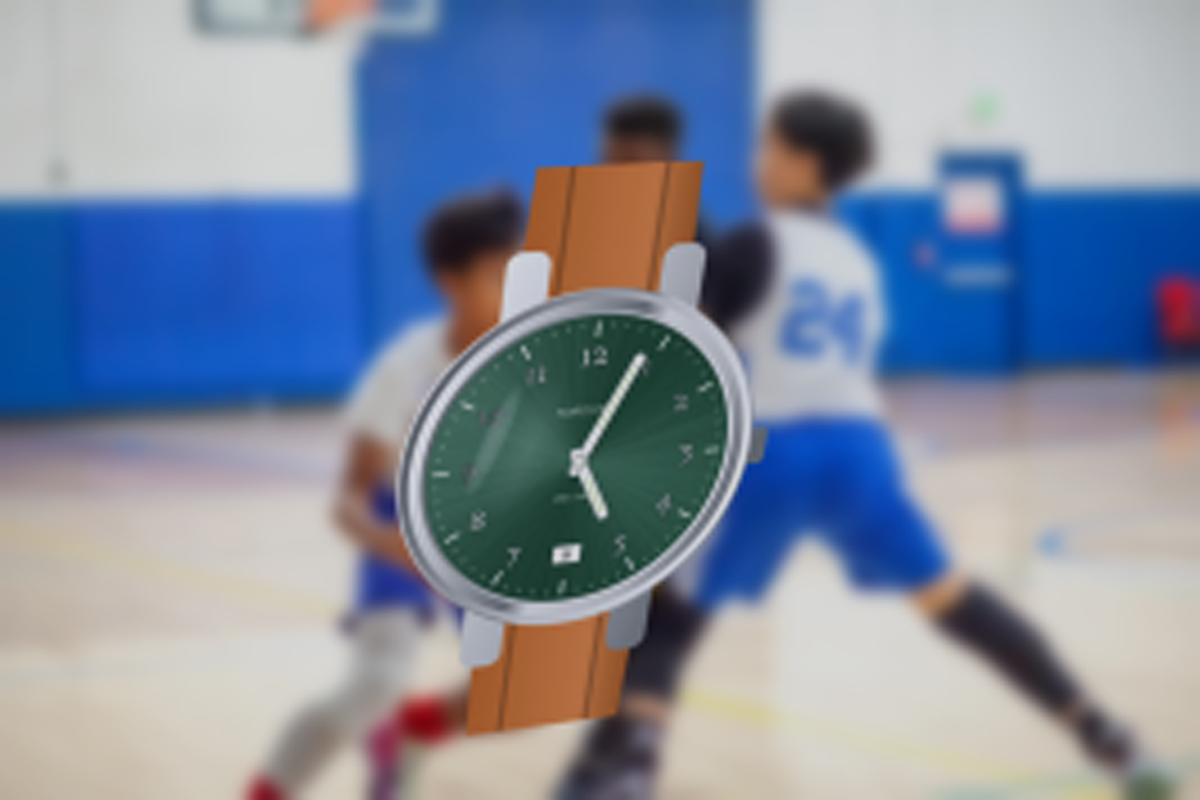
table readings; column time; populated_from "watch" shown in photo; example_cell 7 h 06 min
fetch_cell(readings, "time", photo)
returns 5 h 04 min
